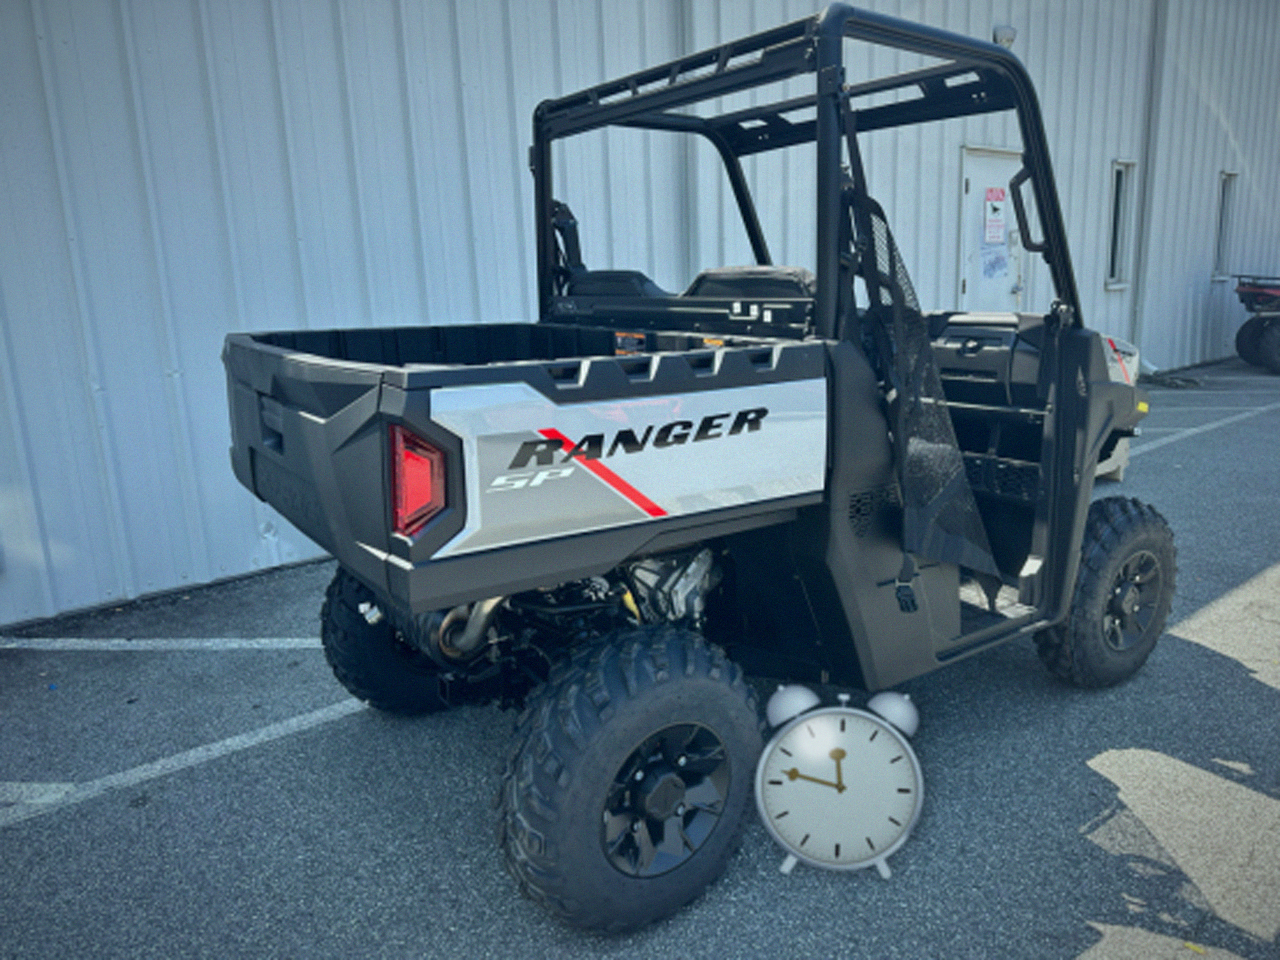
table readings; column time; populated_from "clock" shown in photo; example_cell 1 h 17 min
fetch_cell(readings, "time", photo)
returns 11 h 47 min
